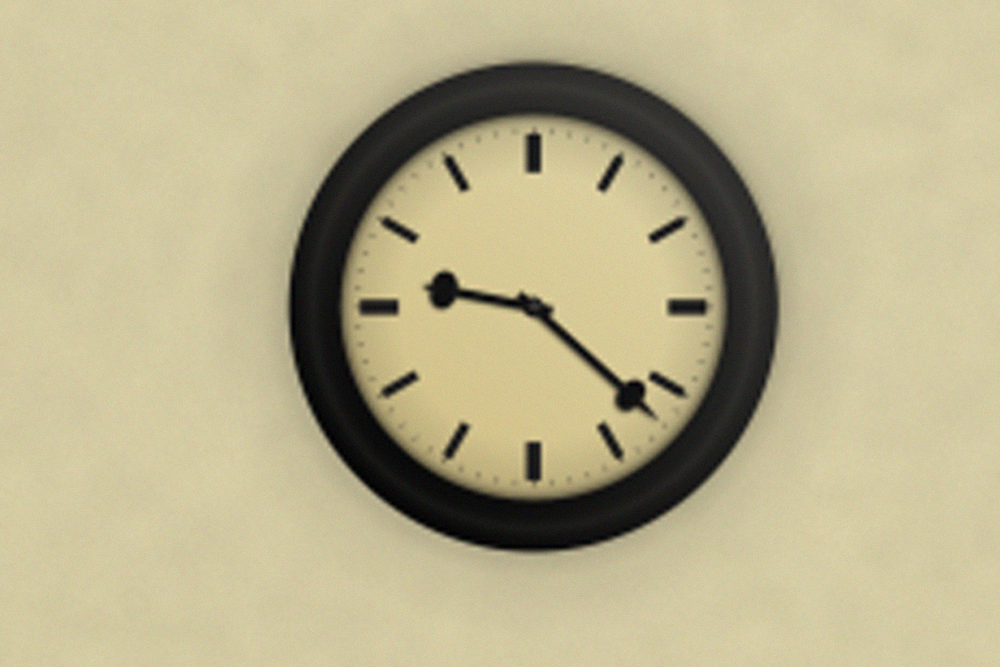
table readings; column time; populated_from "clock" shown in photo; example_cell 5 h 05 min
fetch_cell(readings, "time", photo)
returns 9 h 22 min
